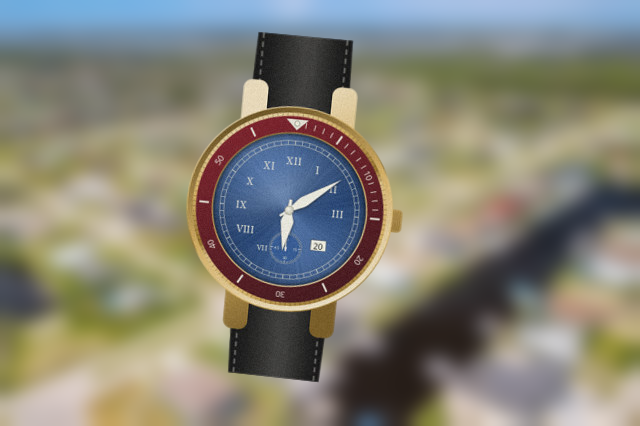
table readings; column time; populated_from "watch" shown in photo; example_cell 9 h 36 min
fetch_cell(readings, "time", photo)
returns 6 h 09 min
